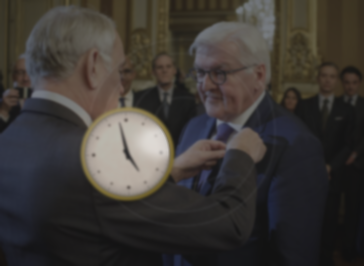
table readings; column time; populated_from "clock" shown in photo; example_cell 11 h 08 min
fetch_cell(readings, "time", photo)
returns 4 h 58 min
